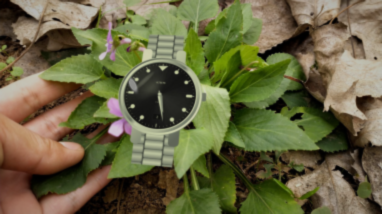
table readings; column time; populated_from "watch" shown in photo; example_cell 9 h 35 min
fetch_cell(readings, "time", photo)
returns 5 h 28 min
